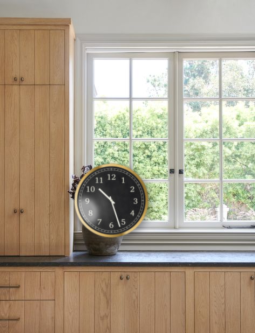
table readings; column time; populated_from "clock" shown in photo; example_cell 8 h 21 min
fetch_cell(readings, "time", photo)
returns 10 h 27 min
